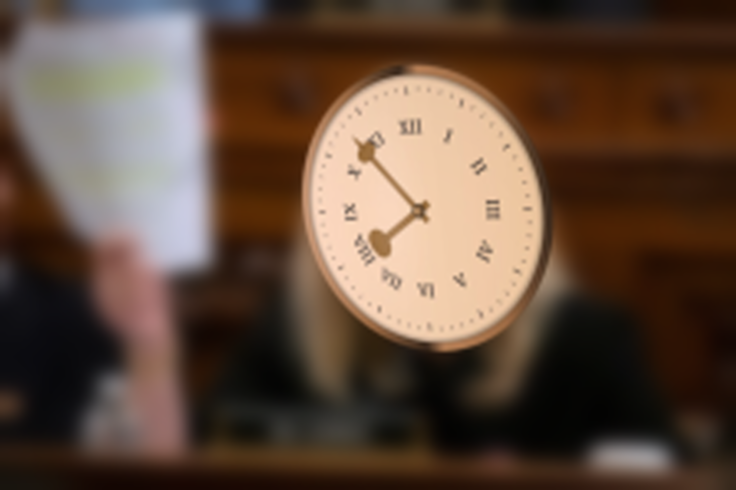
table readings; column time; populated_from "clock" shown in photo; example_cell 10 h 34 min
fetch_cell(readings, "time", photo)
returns 7 h 53 min
